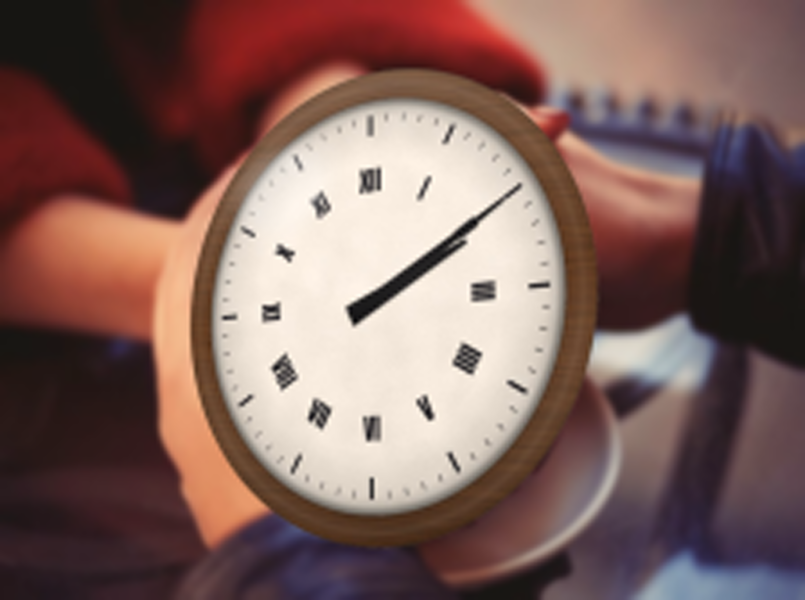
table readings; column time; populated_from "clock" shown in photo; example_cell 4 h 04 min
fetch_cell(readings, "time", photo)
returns 2 h 10 min
